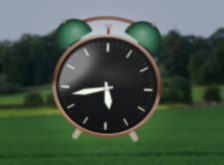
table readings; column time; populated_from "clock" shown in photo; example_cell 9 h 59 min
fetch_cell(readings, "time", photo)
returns 5 h 43 min
